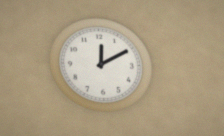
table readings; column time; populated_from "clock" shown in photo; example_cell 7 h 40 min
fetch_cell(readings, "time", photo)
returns 12 h 10 min
